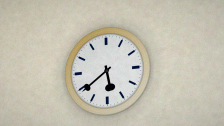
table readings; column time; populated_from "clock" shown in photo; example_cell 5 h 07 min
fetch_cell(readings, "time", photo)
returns 5 h 39 min
